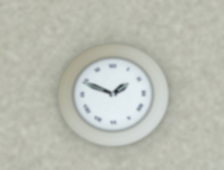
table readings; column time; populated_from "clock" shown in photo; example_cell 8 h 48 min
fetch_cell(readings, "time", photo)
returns 1 h 49 min
